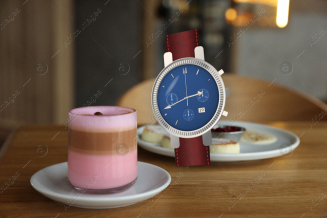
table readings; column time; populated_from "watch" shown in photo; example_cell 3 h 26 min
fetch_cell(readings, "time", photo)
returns 2 h 42 min
